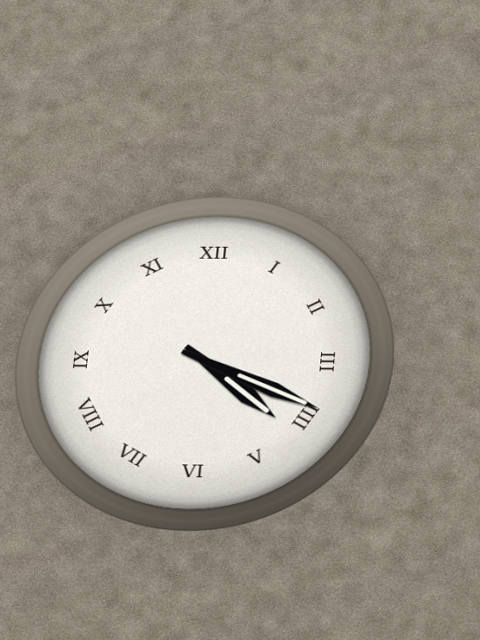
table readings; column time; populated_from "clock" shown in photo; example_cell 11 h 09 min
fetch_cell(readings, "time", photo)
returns 4 h 19 min
